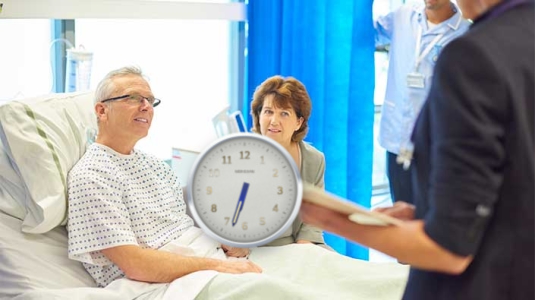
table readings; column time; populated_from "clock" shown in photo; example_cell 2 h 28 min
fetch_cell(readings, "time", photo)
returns 6 h 33 min
